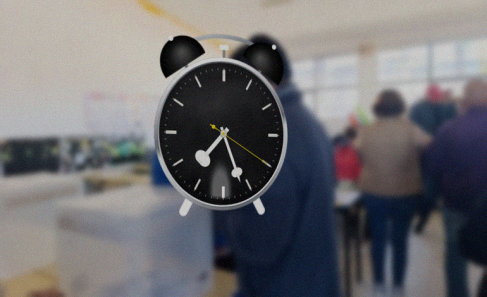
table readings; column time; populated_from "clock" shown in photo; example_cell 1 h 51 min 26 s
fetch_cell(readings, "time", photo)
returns 7 h 26 min 20 s
